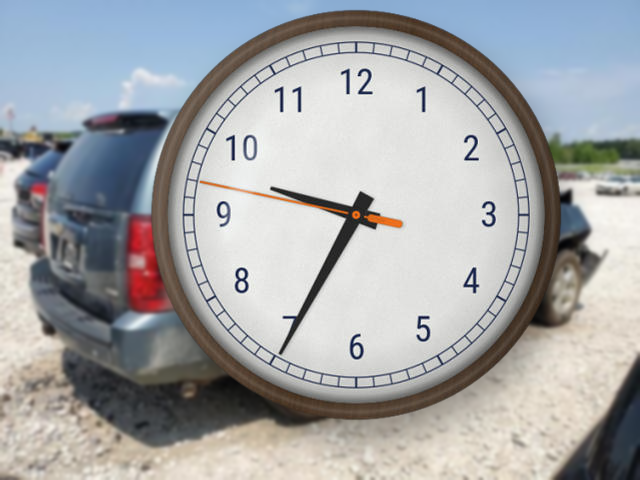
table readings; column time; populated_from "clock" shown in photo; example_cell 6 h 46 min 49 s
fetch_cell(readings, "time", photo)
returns 9 h 34 min 47 s
